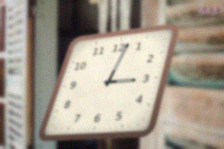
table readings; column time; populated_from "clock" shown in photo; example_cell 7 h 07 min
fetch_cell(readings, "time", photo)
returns 3 h 02 min
